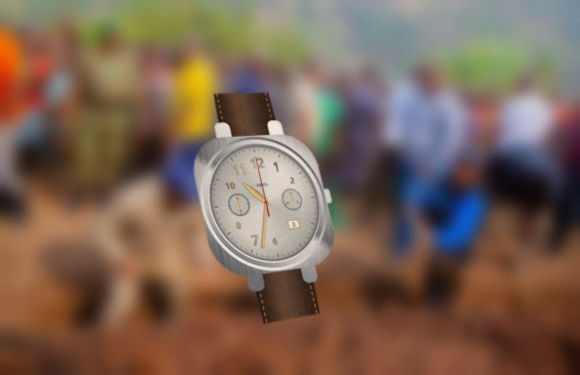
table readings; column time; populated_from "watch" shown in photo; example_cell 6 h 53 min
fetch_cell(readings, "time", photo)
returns 10 h 33 min
